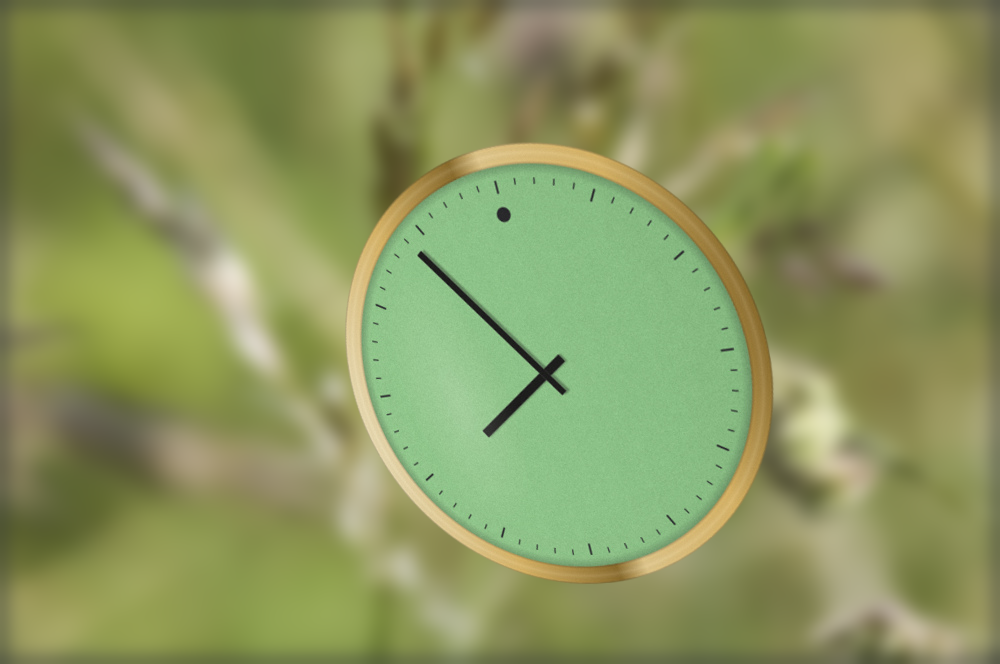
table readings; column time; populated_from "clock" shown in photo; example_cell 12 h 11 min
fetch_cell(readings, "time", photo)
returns 7 h 54 min
